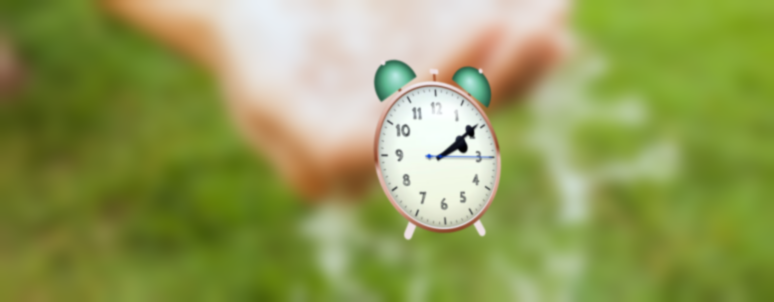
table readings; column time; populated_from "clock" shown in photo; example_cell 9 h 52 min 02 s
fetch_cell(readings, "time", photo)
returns 2 h 09 min 15 s
